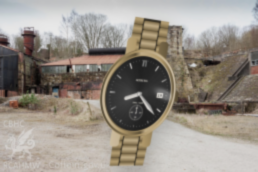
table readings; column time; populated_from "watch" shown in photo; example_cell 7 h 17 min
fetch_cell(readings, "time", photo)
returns 8 h 22 min
